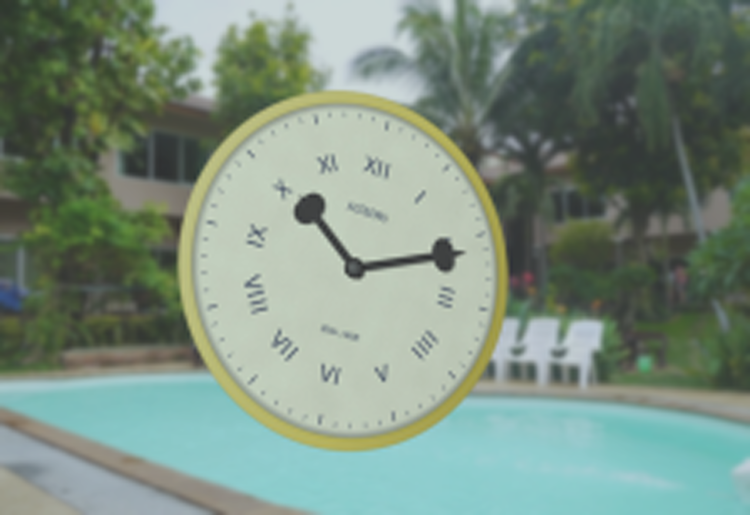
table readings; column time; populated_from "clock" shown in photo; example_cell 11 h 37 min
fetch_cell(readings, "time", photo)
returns 10 h 11 min
